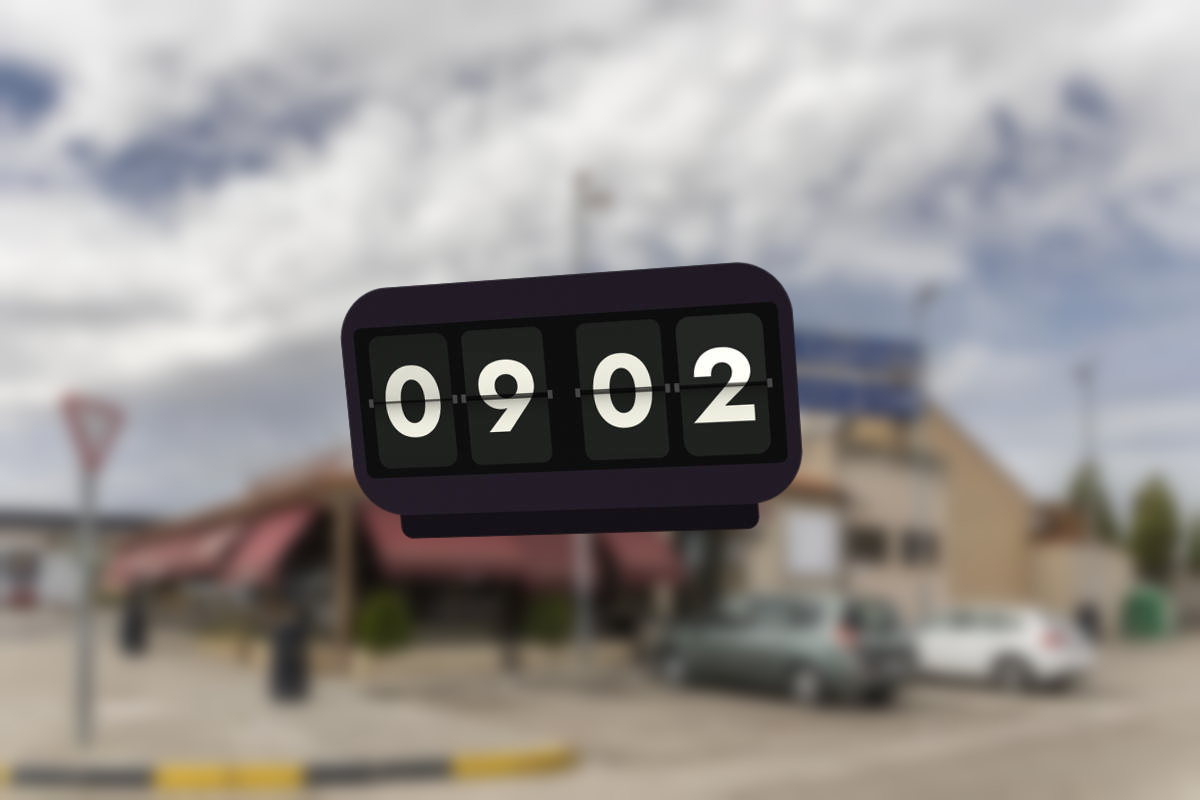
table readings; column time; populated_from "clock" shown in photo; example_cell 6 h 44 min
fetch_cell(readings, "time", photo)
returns 9 h 02 min
